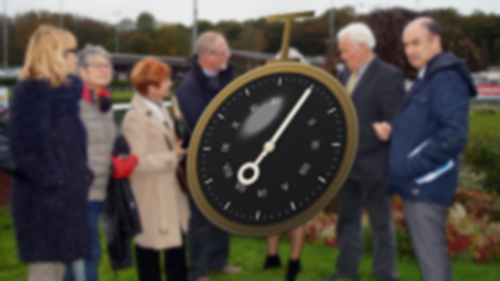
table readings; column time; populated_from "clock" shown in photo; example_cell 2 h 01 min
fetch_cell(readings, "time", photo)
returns 7 h 05 min
